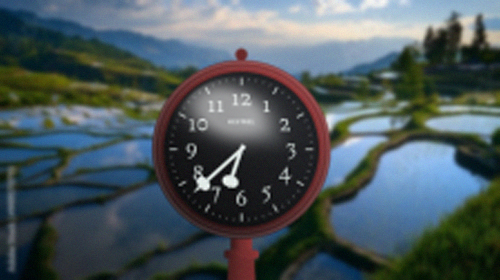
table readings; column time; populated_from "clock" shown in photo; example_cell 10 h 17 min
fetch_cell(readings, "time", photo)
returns 6 h 38 min
